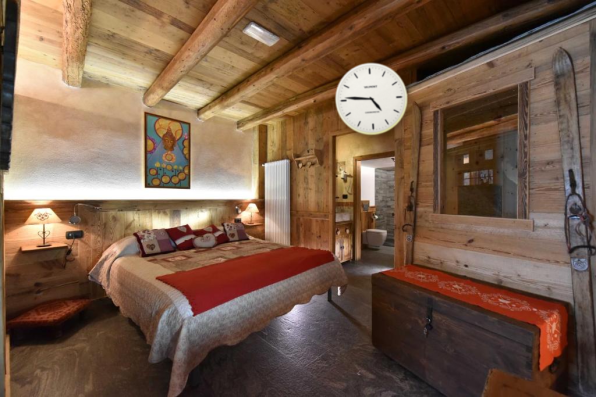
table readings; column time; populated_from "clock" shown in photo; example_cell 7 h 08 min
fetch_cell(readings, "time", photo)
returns 4 h 46 min
